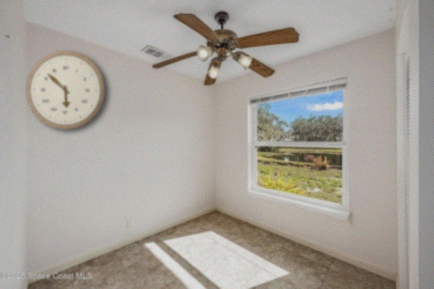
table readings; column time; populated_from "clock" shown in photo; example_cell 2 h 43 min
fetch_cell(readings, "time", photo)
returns 5 h 52 min
